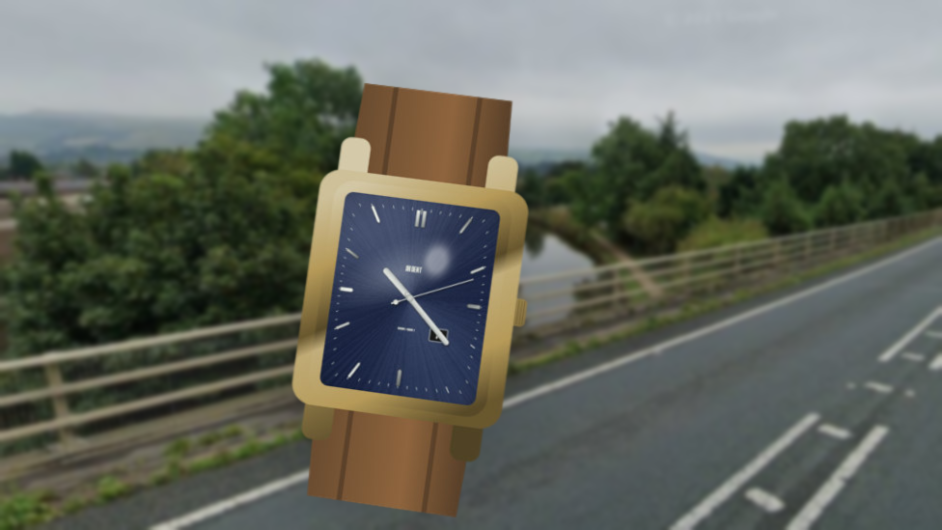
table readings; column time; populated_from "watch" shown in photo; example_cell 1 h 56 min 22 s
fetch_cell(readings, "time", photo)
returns 10 h 22 min 11 s
